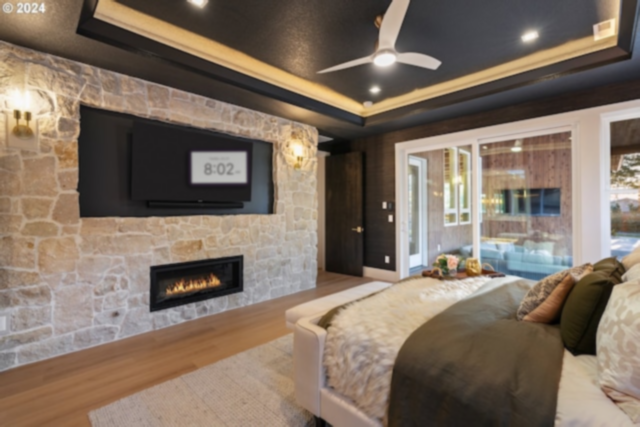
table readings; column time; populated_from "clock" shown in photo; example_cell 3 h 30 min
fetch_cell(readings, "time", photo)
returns 8 h 02 min
